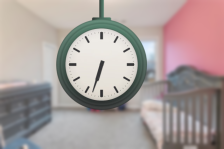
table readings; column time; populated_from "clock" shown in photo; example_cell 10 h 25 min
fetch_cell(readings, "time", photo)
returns 6 h 33 min
